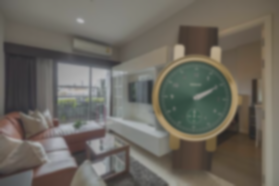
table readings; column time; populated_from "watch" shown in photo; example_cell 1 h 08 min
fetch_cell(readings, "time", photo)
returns 2 h 10 min
